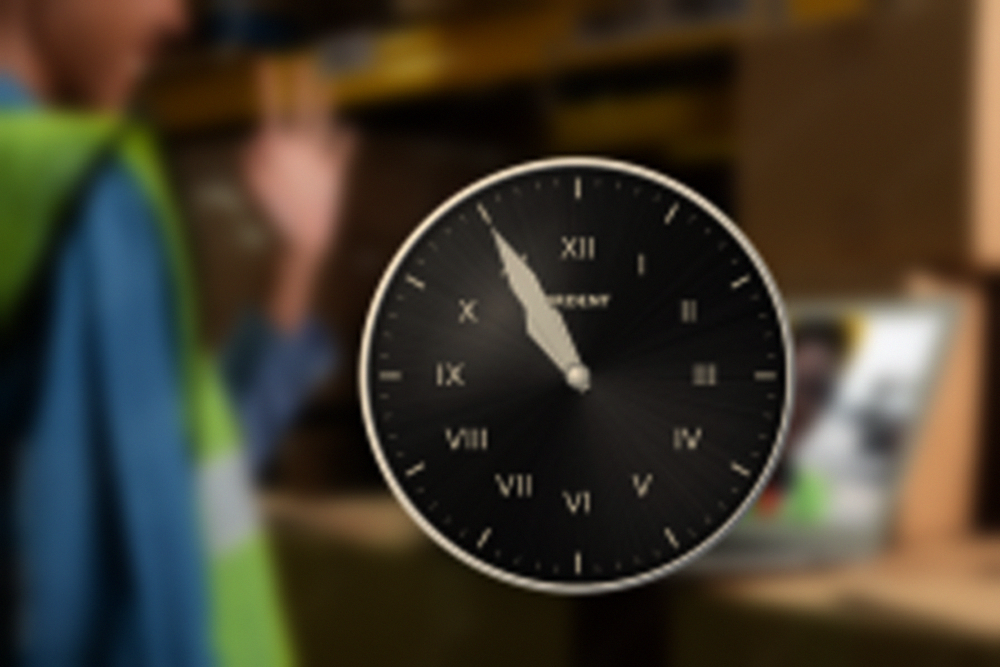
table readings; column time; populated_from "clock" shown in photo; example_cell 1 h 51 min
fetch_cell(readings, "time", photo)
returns 10 h 55 min
